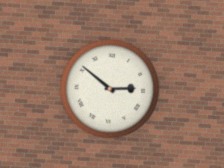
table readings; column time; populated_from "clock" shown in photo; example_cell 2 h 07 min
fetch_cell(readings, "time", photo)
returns 2 h 51 min
